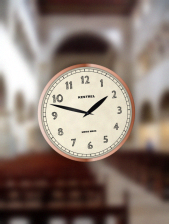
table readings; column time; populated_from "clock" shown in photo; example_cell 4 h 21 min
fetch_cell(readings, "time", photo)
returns 1 h 48 min
